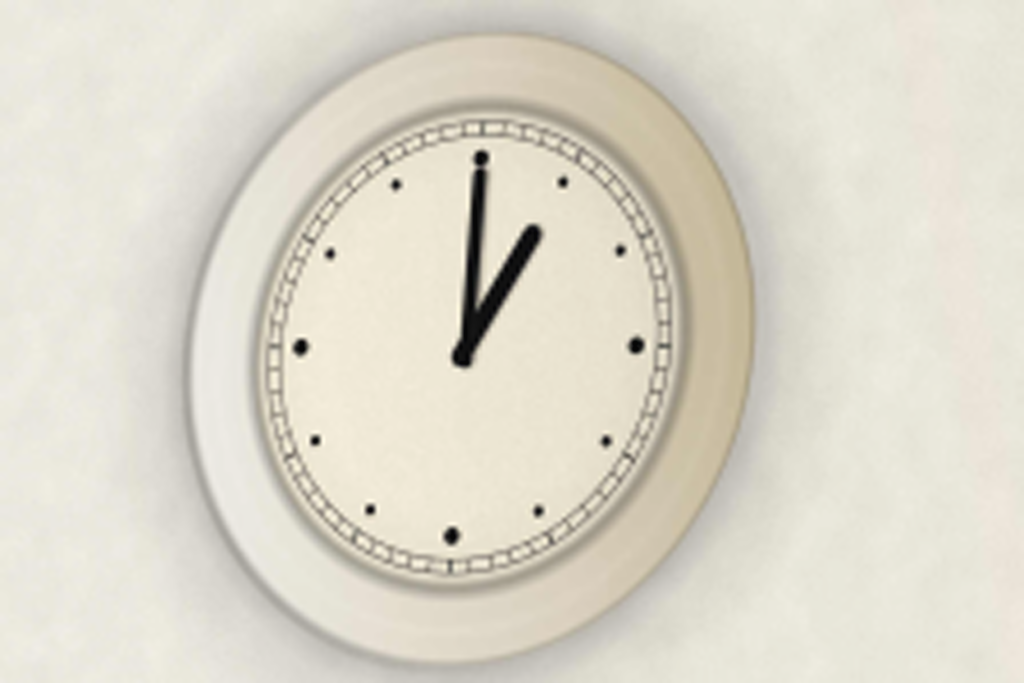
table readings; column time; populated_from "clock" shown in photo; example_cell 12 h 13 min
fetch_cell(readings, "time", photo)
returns 1 h 00 min
